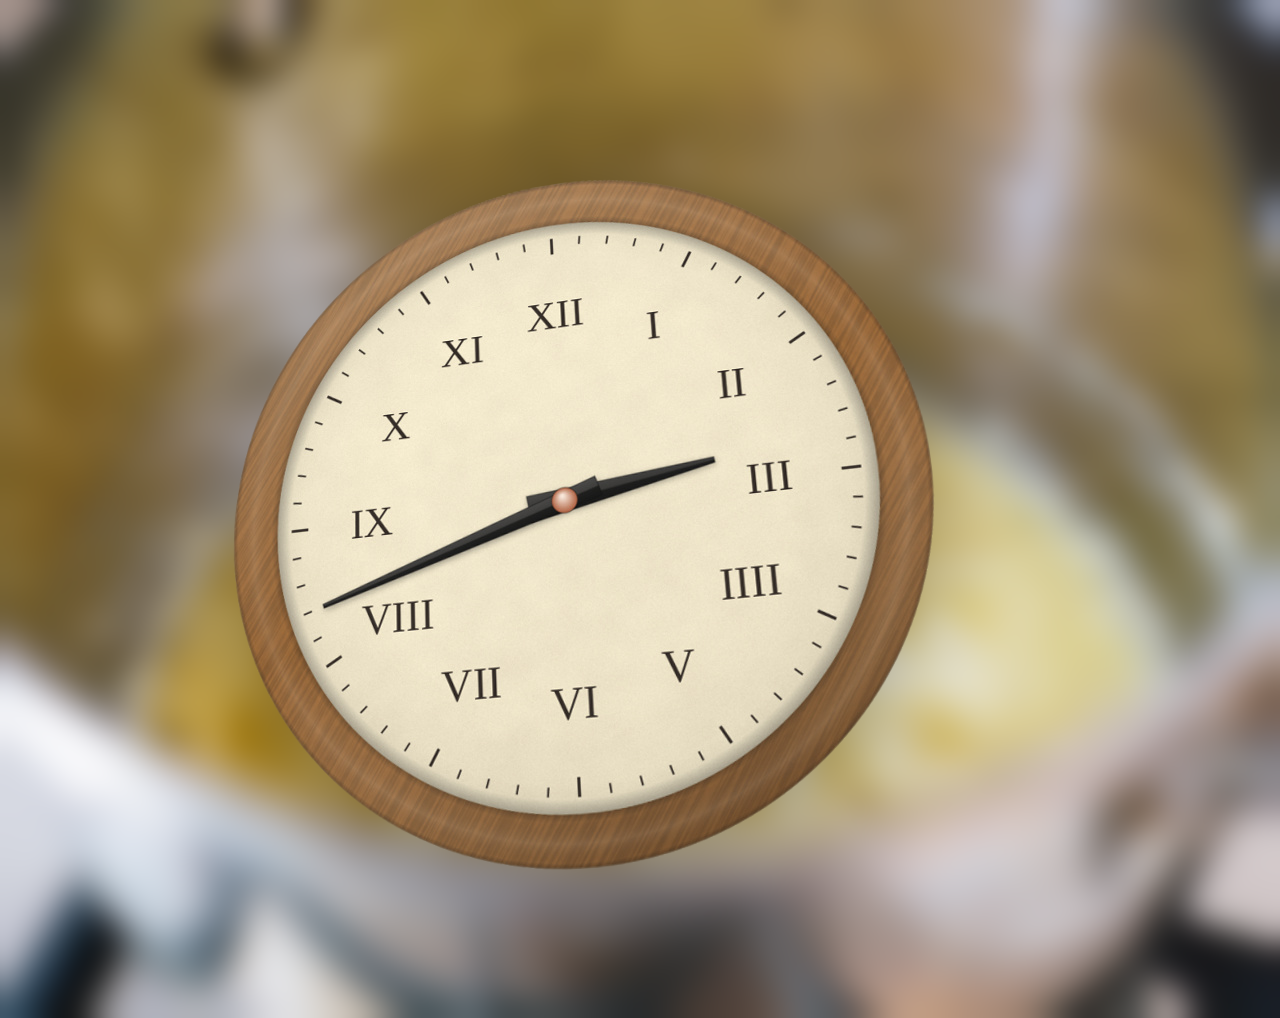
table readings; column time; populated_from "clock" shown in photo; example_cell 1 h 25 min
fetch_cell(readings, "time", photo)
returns 2 h 42 min
